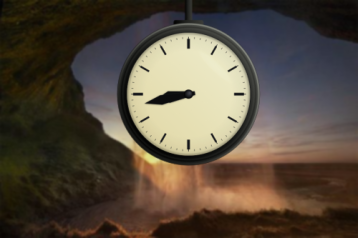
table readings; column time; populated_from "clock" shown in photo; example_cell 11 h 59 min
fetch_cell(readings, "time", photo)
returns 8 h 43 min
